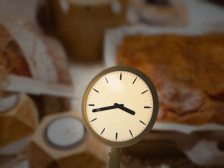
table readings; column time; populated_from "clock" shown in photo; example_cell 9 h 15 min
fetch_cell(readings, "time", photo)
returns 3 h 43 min
